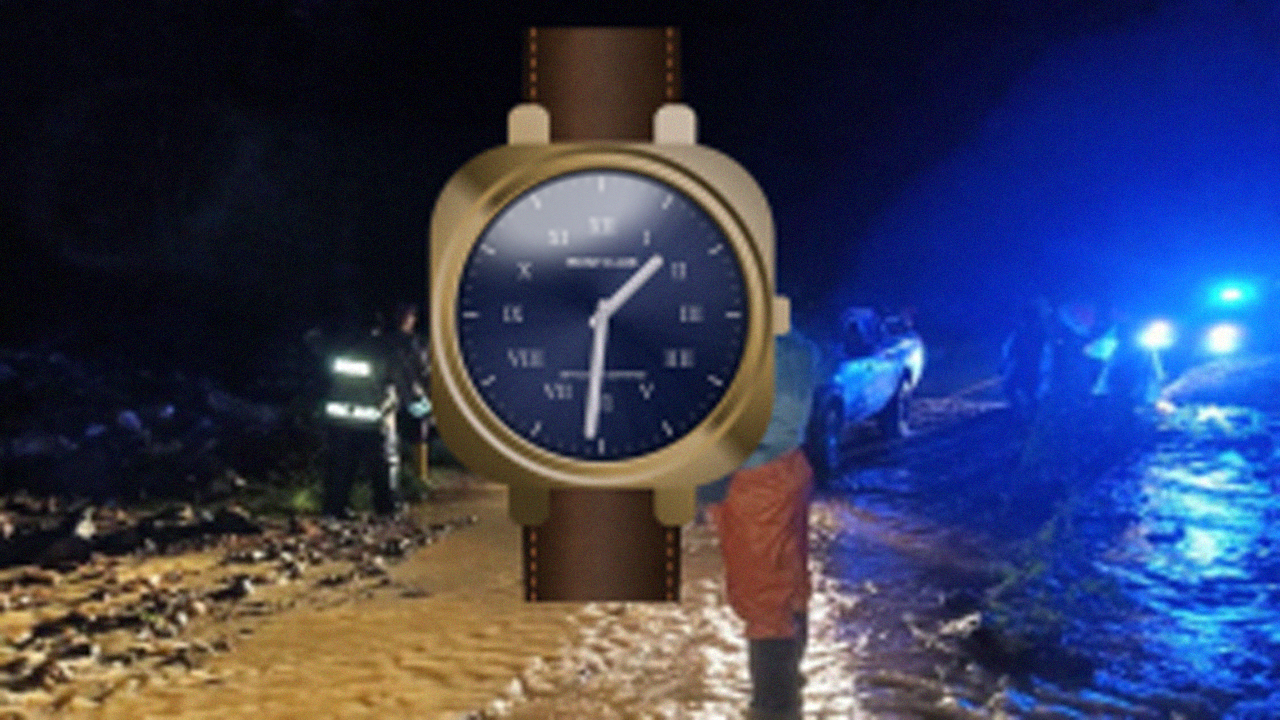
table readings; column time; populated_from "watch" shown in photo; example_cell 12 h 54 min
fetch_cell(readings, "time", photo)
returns 1 h 31 min
